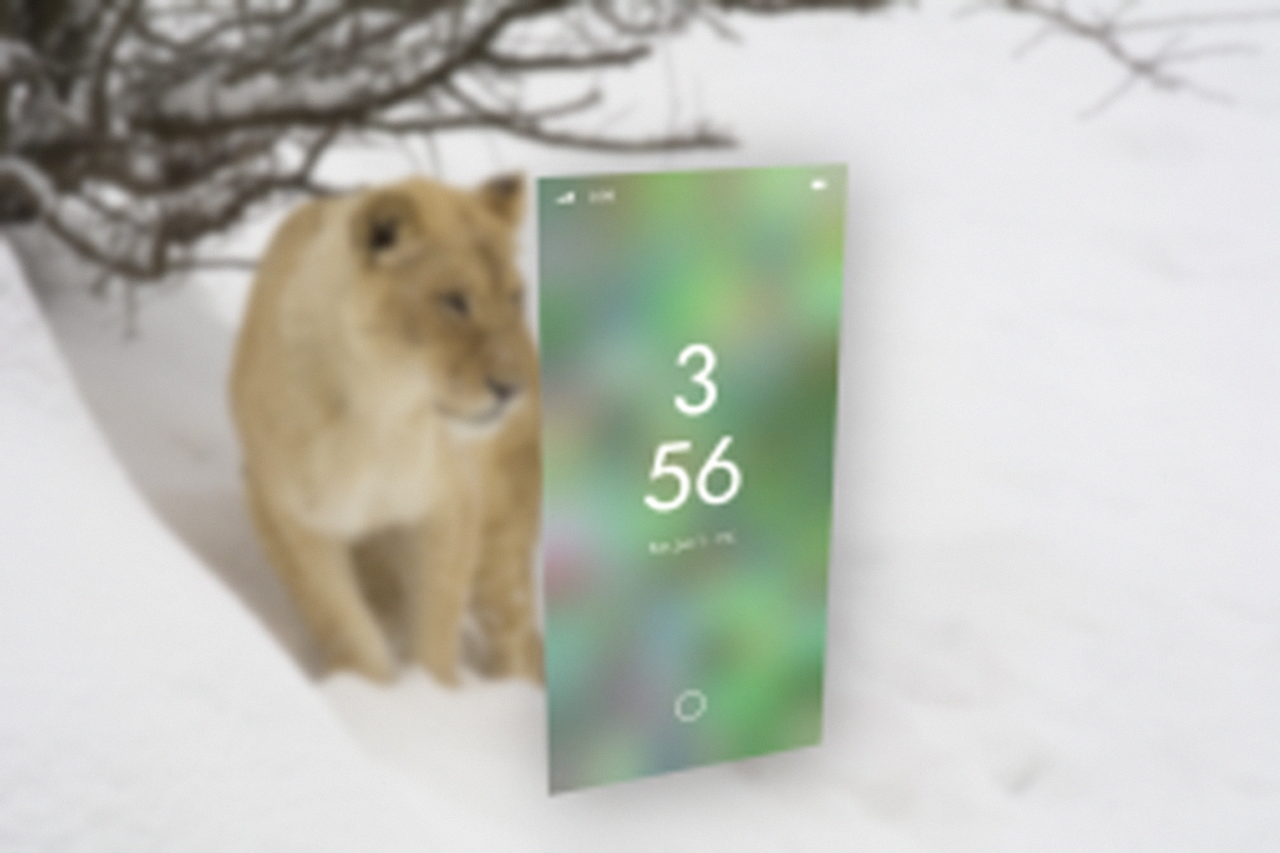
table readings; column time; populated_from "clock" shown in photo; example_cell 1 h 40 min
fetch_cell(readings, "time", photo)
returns 3 h 56 min
